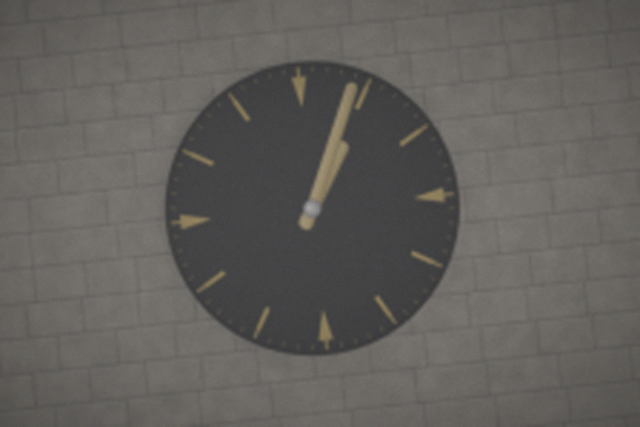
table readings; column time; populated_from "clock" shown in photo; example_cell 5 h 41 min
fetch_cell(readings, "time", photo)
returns 1 h 04 min
